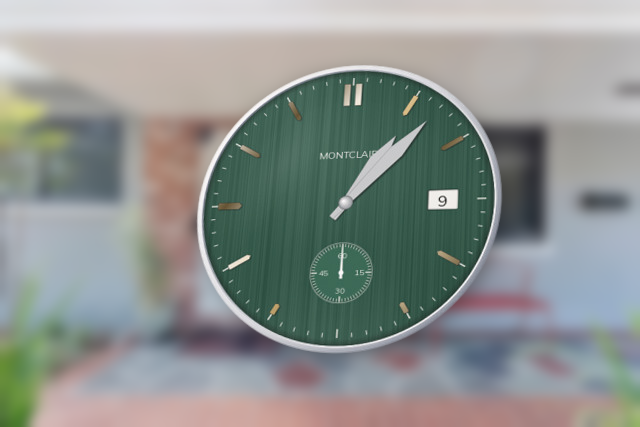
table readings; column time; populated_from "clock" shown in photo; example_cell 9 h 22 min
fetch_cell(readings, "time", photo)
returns 1 h 07 min
